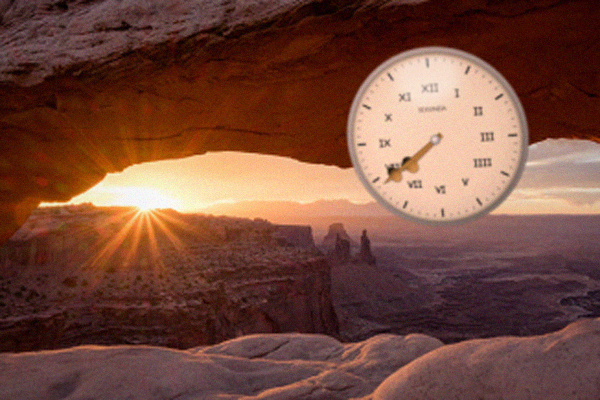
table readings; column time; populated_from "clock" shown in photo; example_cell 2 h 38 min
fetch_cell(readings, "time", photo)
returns 7 h 39 min
